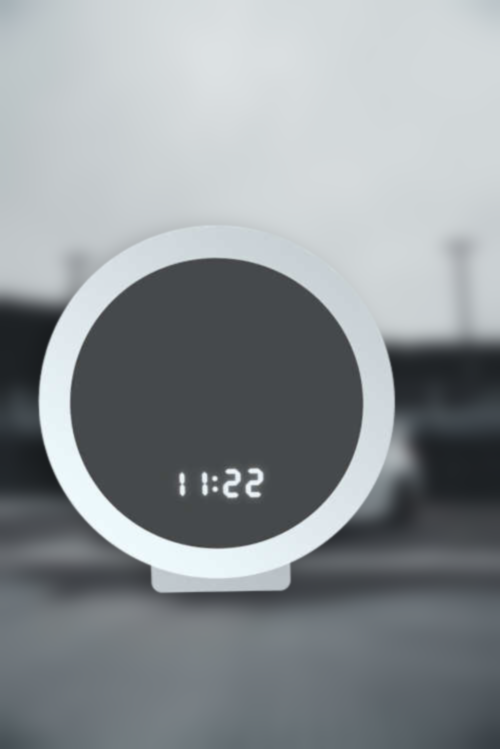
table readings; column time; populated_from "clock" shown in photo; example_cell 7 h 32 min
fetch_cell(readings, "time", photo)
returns 11 h 22 min
